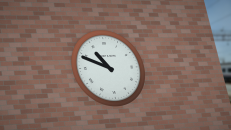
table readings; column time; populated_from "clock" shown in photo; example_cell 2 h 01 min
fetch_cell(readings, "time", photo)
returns 10 h 49 min
